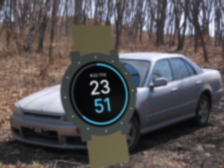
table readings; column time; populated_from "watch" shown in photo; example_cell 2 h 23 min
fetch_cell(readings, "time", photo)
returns 23 h 51 min
